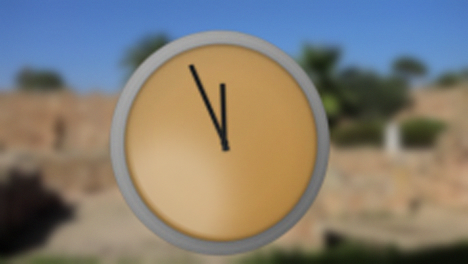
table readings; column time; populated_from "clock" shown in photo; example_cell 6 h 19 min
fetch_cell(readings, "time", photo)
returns 11 h 56 min
